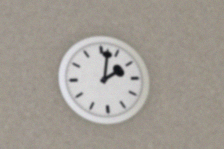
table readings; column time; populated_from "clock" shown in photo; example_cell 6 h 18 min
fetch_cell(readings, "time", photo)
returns 2 h 02 min
